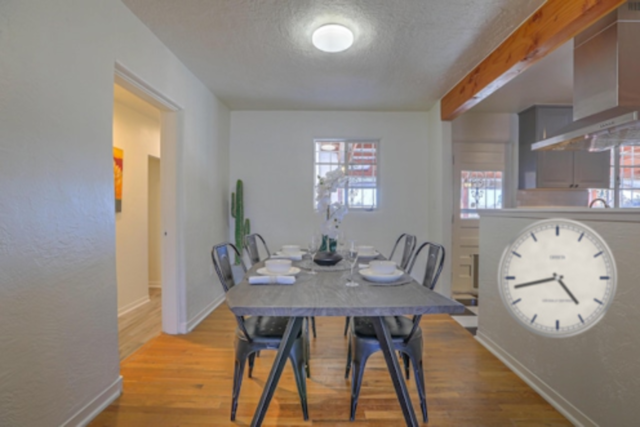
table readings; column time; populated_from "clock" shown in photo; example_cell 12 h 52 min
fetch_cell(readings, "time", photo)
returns 4 h 43 min
